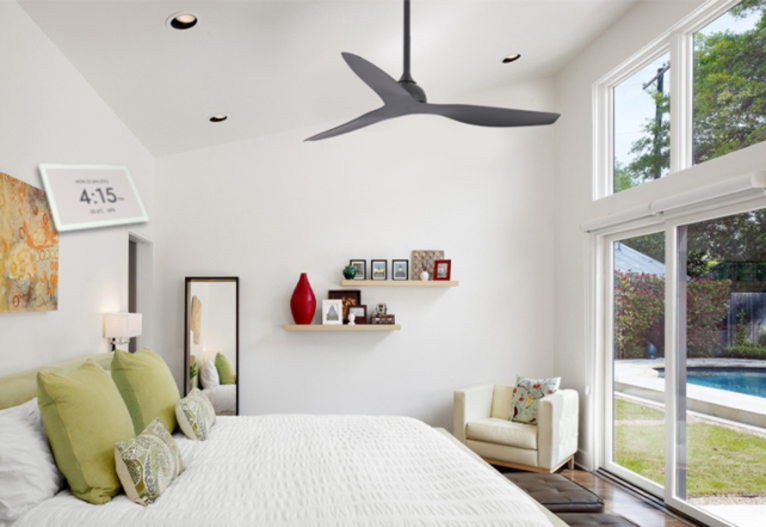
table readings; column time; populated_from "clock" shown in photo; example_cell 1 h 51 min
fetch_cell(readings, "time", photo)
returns 4 h 15 min
